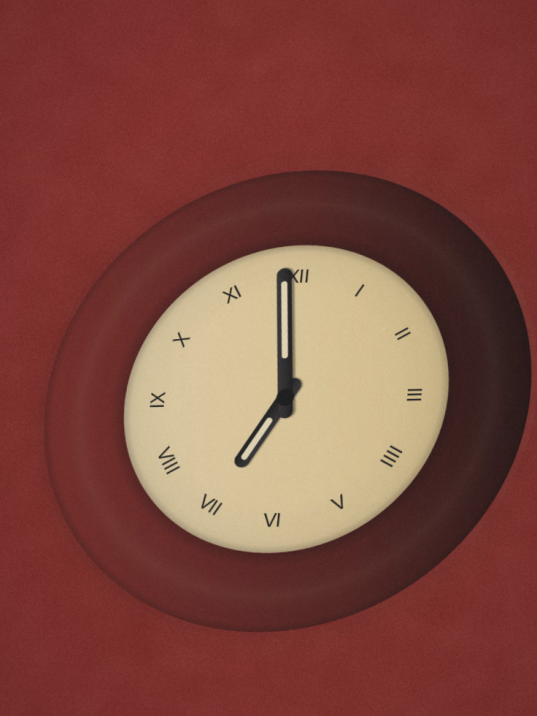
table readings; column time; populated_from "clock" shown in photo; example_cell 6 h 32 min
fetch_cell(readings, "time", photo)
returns 6 h 59 min
